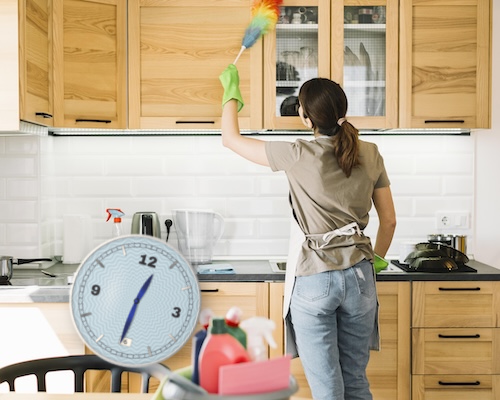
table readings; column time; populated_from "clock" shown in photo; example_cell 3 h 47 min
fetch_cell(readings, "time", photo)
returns 12 h 31 min
